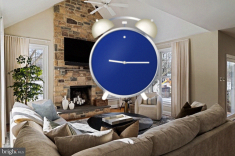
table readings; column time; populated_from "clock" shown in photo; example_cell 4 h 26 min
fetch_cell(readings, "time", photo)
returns 9 h 15 min
